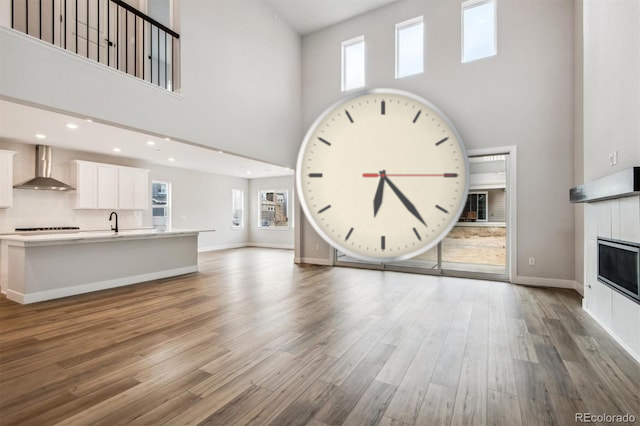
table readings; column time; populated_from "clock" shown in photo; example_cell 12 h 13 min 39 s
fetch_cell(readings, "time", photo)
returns 6 h 23 min 15 s
